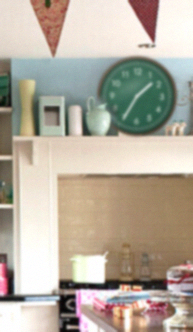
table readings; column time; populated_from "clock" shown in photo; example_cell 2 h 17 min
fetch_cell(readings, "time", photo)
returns 1 h 35 min
